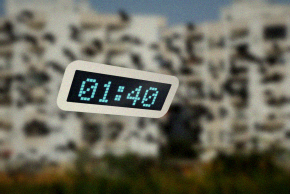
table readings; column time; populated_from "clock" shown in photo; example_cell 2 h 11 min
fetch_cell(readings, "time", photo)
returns 1 h 40 min
